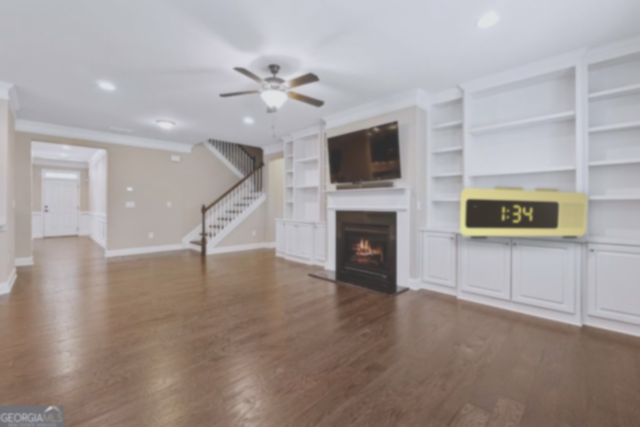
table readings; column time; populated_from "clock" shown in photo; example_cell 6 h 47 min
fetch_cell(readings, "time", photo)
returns 1 h 34 min
